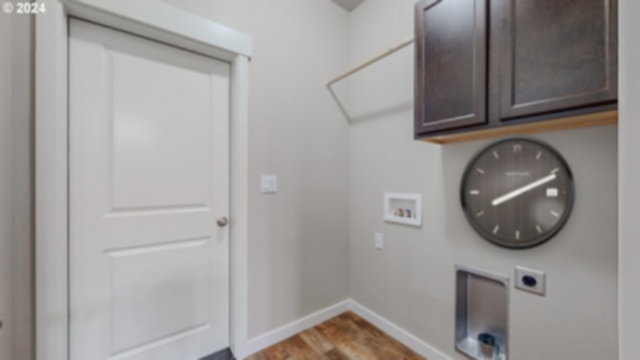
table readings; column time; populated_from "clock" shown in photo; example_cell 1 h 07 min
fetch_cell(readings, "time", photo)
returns 8 h 11 min
